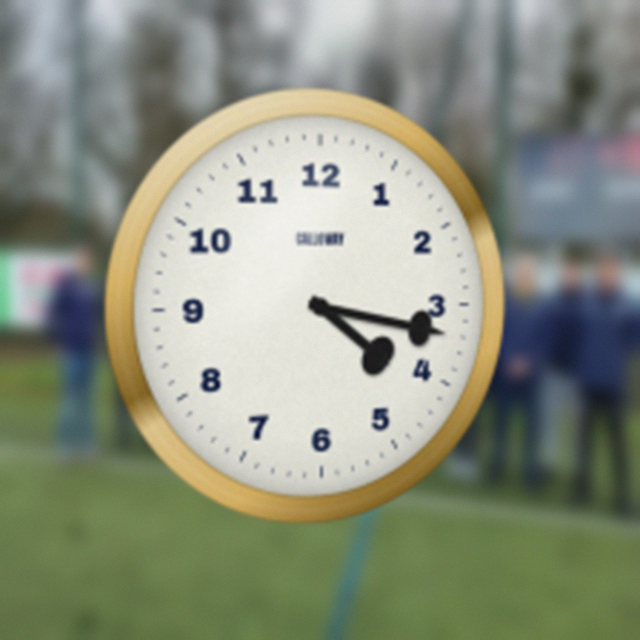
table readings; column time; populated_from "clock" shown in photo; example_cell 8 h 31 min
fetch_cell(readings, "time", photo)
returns 4 h 17 min
